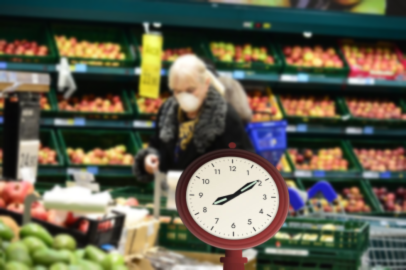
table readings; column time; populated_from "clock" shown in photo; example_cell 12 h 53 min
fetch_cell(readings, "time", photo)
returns 8 h 09 min
